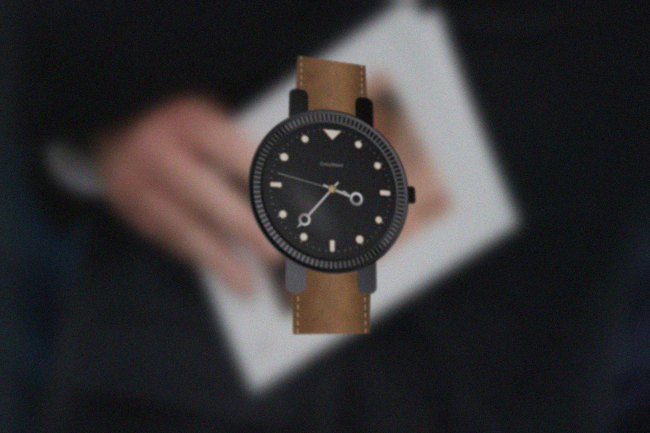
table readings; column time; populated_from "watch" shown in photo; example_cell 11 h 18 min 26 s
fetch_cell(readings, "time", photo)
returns 3 h 36 min 47 s
